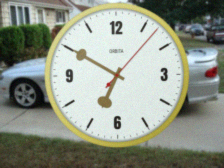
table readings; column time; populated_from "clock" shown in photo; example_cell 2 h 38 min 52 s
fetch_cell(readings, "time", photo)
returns 6 h 50 min 07 s
